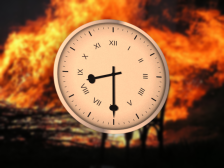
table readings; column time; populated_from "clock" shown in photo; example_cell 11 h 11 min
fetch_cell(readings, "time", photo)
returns 8 h 30 min
